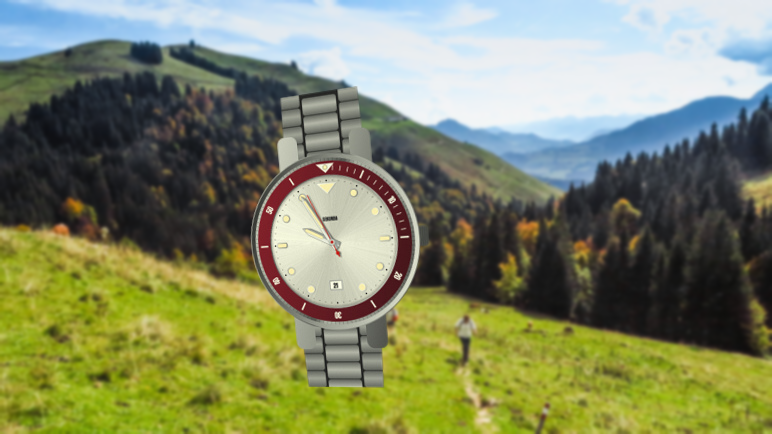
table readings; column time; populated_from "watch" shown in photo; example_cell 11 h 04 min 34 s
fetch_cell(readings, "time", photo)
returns 9 h 54 min 56 s
